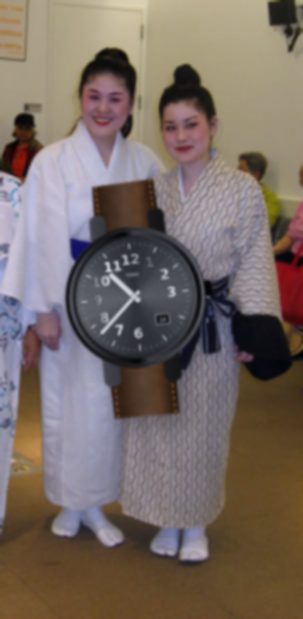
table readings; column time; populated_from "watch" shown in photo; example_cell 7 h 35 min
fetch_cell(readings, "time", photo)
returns 10 h 38 min
